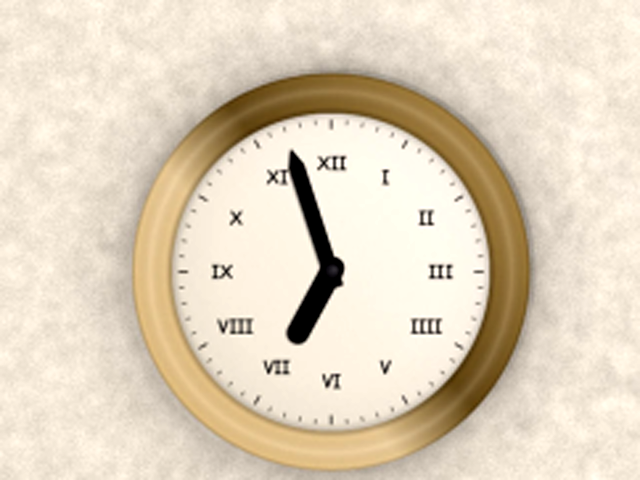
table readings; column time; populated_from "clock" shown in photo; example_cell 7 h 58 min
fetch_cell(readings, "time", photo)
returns 6 h 57 min
